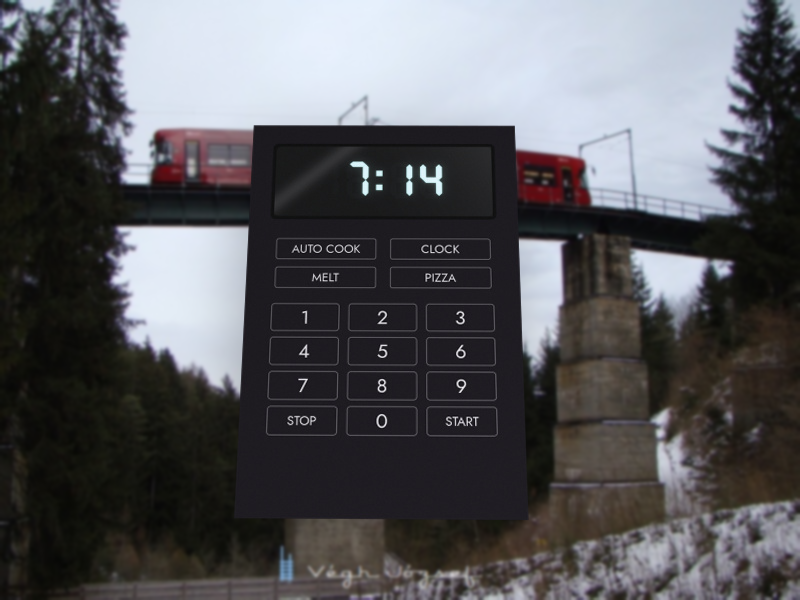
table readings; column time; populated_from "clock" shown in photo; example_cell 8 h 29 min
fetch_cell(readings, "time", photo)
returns 7 h 14 min
